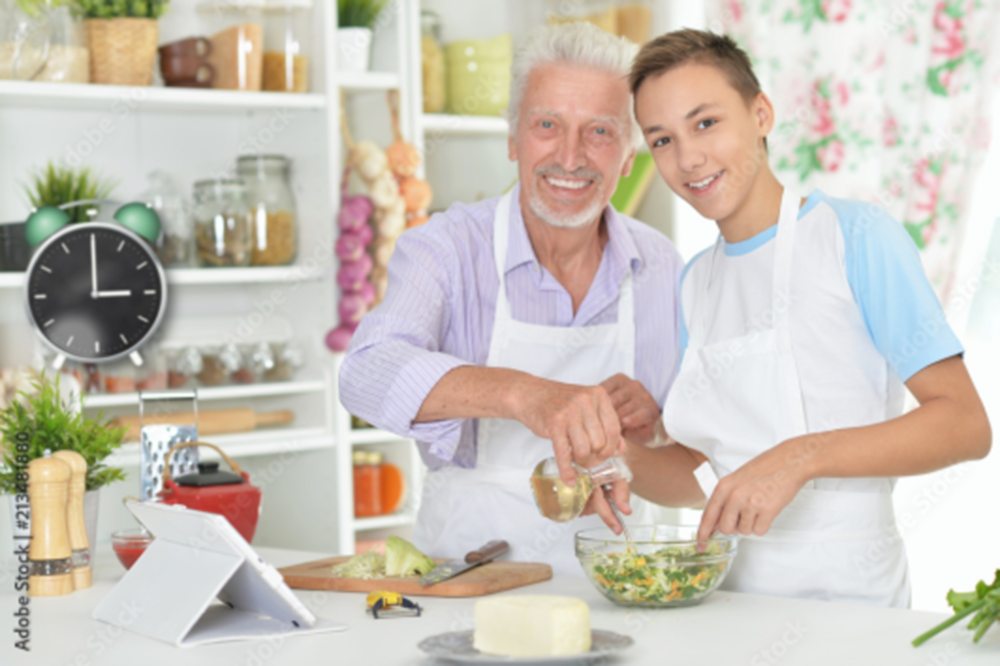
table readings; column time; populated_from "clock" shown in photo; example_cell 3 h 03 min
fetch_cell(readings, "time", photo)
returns 3 h 00 min
